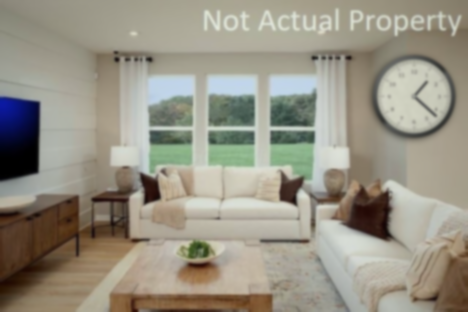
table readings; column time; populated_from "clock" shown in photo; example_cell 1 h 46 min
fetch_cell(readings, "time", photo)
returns 1 h 22 min
